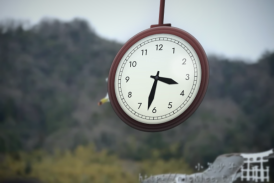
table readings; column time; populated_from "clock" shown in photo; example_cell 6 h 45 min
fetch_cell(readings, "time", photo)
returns 3 h 32 min
